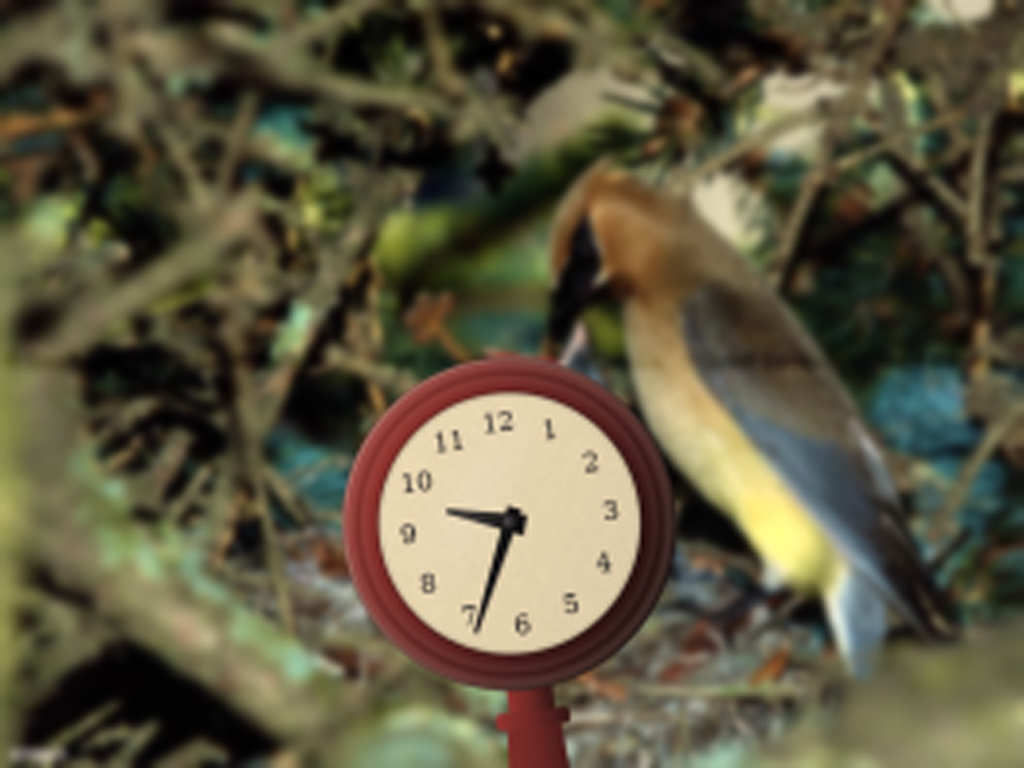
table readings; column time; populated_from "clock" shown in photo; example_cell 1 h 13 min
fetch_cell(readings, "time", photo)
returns 9 h 34 min
